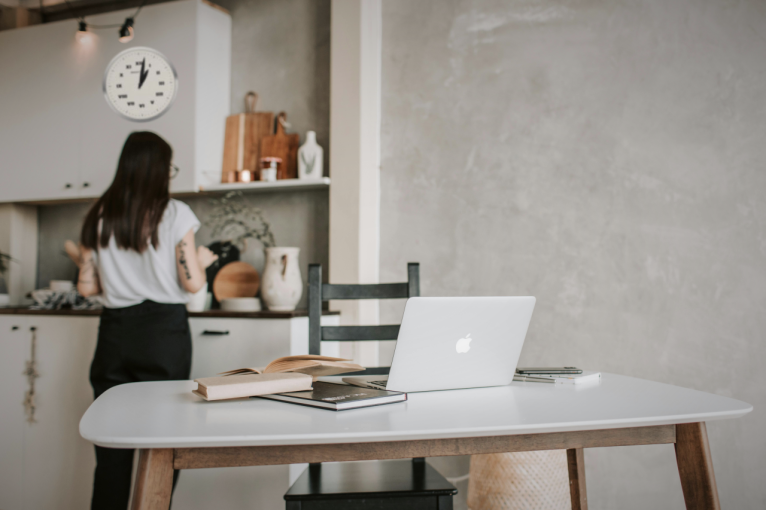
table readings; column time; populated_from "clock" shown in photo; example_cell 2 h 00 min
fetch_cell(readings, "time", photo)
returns 1 h 02 min
